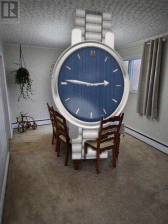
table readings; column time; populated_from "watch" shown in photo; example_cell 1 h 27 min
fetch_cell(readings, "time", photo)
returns 2 h 46 min
